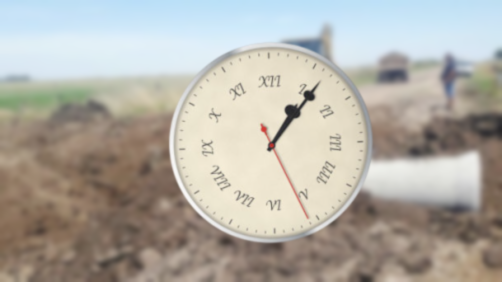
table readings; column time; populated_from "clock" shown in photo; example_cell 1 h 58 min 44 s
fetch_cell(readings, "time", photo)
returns 1 h 06 min 26 s
